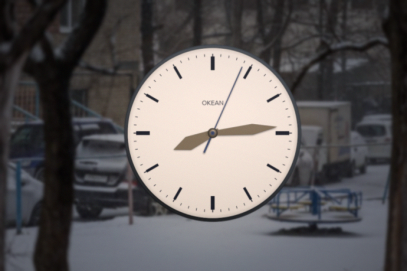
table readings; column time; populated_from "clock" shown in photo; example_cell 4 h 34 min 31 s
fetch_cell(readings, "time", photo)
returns 8 h 14 min 04 s
